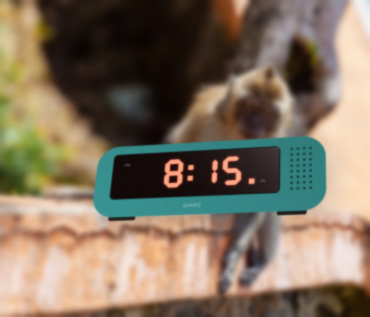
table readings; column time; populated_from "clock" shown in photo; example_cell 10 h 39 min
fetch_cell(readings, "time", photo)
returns 8 h 15 min
